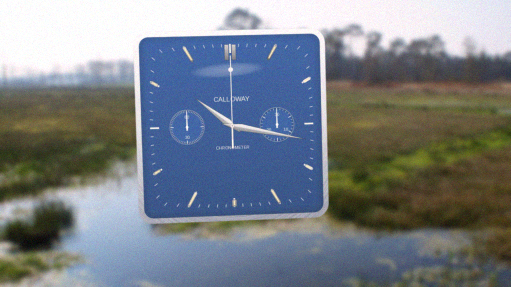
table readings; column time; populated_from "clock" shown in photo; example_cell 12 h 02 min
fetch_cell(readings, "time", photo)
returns 10 h 17 min
